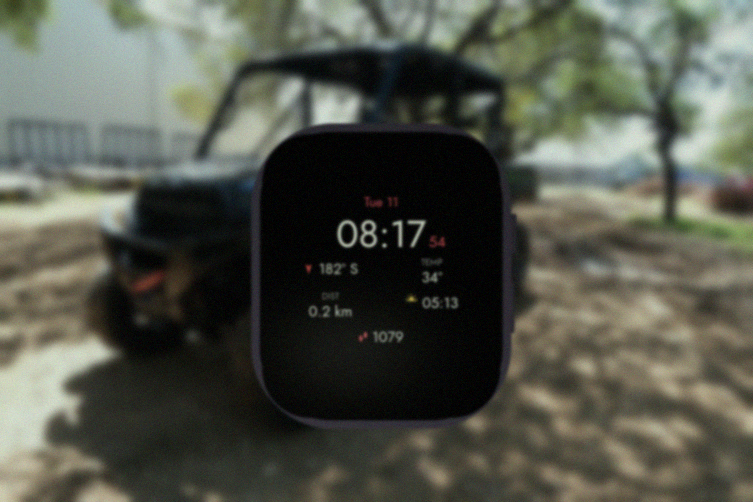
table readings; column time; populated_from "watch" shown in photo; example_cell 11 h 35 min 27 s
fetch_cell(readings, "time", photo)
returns 8 h 17 min 54 s
